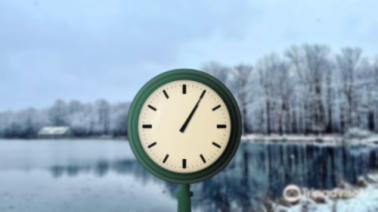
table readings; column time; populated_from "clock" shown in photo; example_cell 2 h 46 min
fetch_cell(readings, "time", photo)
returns 1 h 05 min
